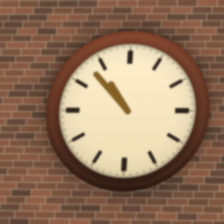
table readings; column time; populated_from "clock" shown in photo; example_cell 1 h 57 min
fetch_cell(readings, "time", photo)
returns 10 h 53 min
